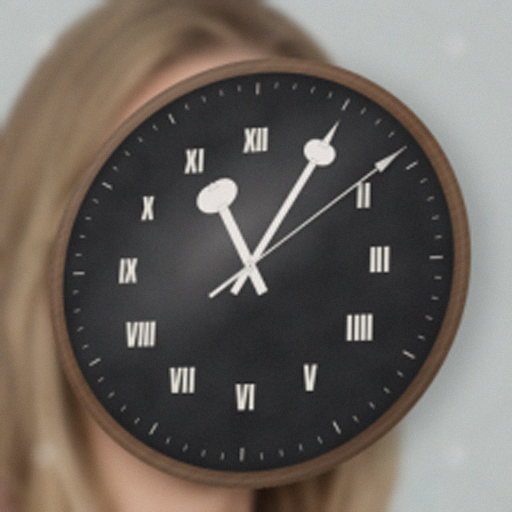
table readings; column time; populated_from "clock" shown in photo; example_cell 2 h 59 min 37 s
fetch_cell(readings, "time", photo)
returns 11 h 05 min 09 s
